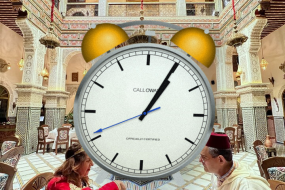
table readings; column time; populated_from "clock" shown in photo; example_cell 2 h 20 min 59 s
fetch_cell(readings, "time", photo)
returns 1 h 04 min 41 s
